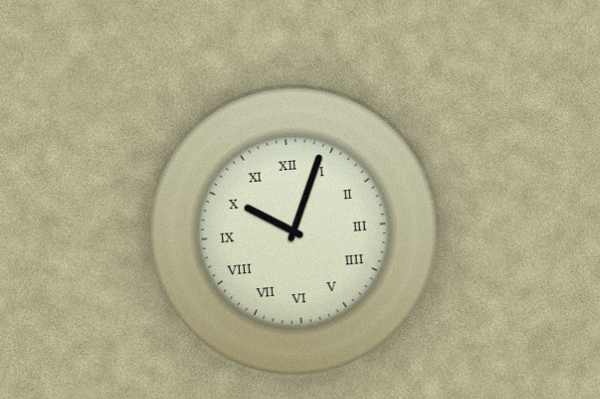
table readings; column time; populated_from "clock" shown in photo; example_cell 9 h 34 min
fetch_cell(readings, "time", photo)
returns 10 h 04 min
